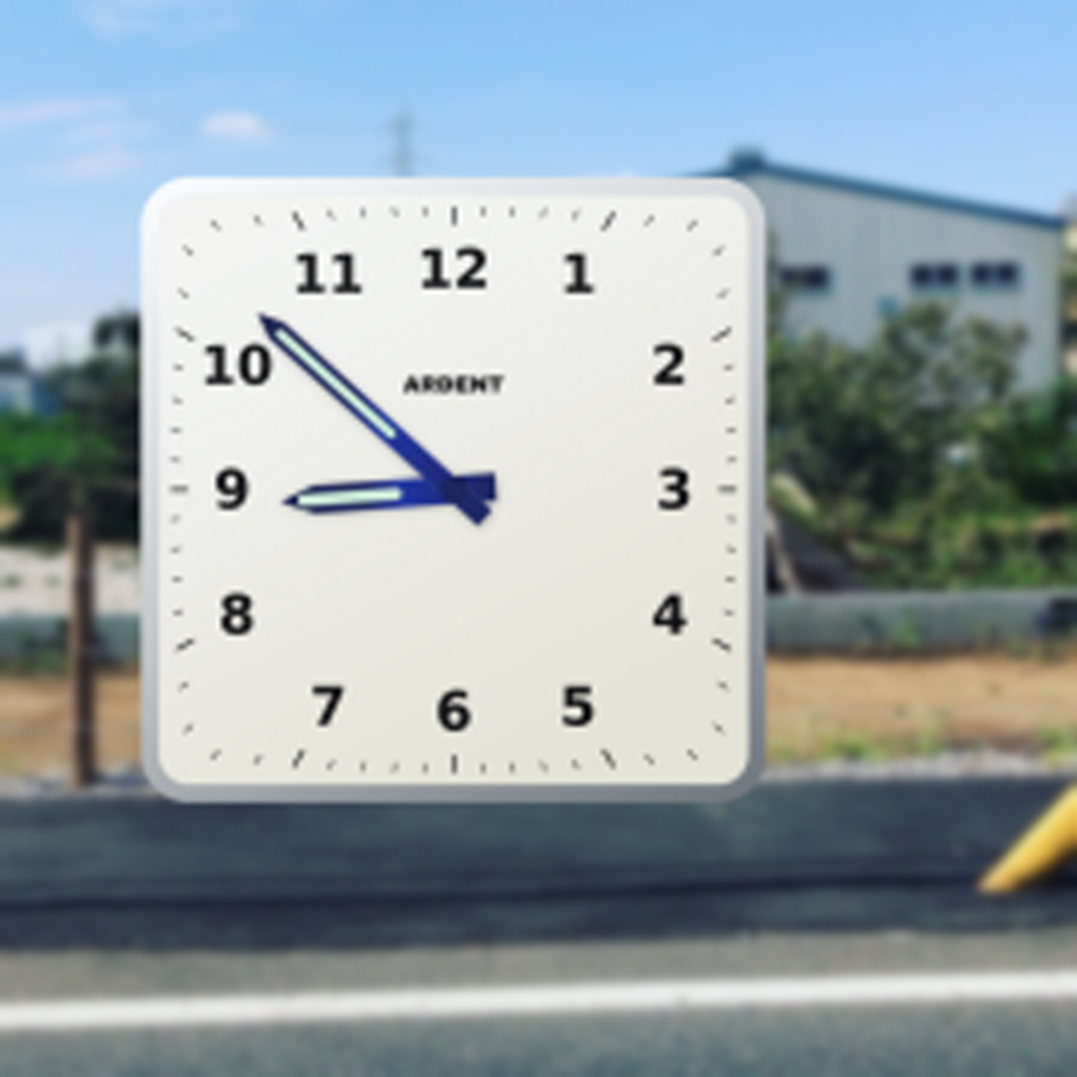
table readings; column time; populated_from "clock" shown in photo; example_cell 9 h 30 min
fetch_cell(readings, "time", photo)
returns 8 h 52 min
